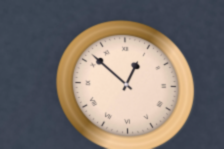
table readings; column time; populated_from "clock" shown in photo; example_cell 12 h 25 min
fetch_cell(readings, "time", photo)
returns 12 h 52 min
